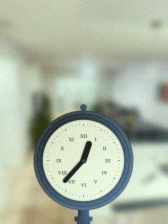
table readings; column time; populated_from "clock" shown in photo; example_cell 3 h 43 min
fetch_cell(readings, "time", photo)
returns 12 h 37 min
